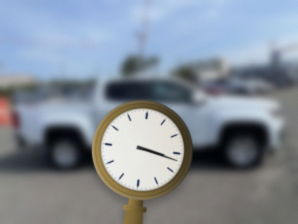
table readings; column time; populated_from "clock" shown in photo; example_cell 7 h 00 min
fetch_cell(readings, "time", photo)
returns 3 h 17 min
